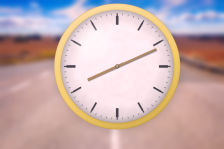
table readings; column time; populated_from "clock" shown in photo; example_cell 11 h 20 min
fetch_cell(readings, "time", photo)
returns 8 h 11 min
